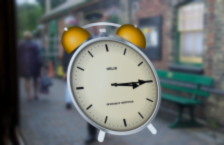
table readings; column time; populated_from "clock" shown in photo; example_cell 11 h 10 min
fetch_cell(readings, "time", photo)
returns 3 h 15 min
